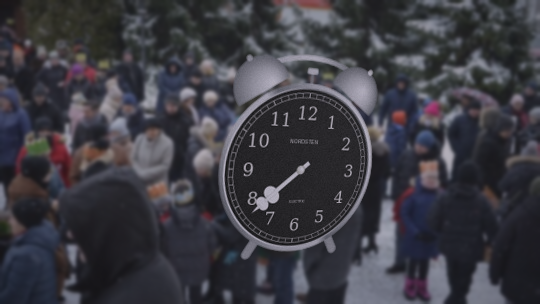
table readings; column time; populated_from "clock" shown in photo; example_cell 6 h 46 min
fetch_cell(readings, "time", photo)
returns 7 h 38 min
